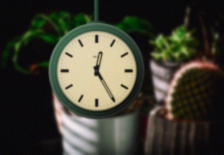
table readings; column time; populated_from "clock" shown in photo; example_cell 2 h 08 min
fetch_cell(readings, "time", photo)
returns 12 h 25 min
